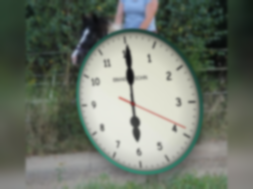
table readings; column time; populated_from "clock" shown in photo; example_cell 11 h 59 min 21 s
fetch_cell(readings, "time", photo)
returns 6 h 00 min 19 s
